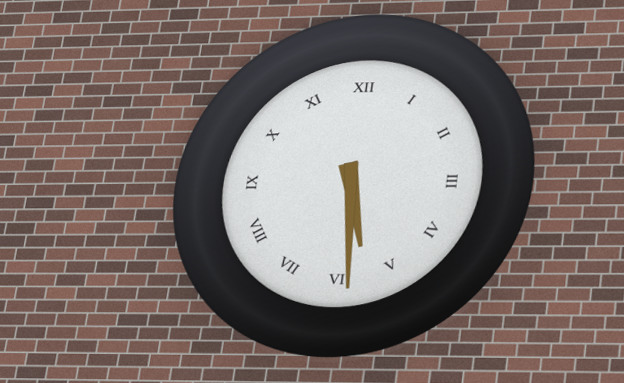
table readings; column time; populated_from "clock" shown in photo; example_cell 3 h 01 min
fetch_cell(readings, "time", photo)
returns 5 h 29 min
